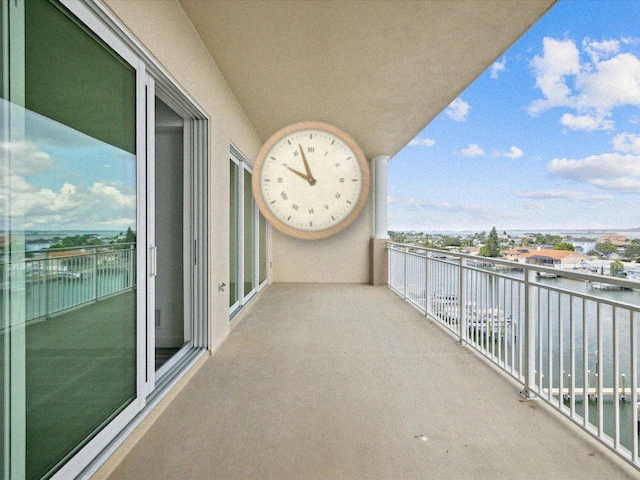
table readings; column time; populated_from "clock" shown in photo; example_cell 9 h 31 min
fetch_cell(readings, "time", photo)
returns 9 h 57 min
